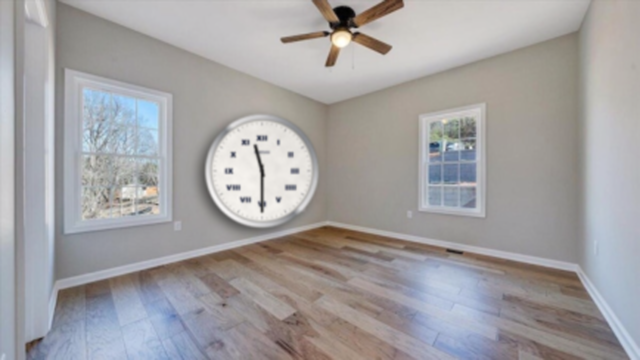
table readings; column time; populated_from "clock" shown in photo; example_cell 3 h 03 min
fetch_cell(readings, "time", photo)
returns 11 h 30 min
